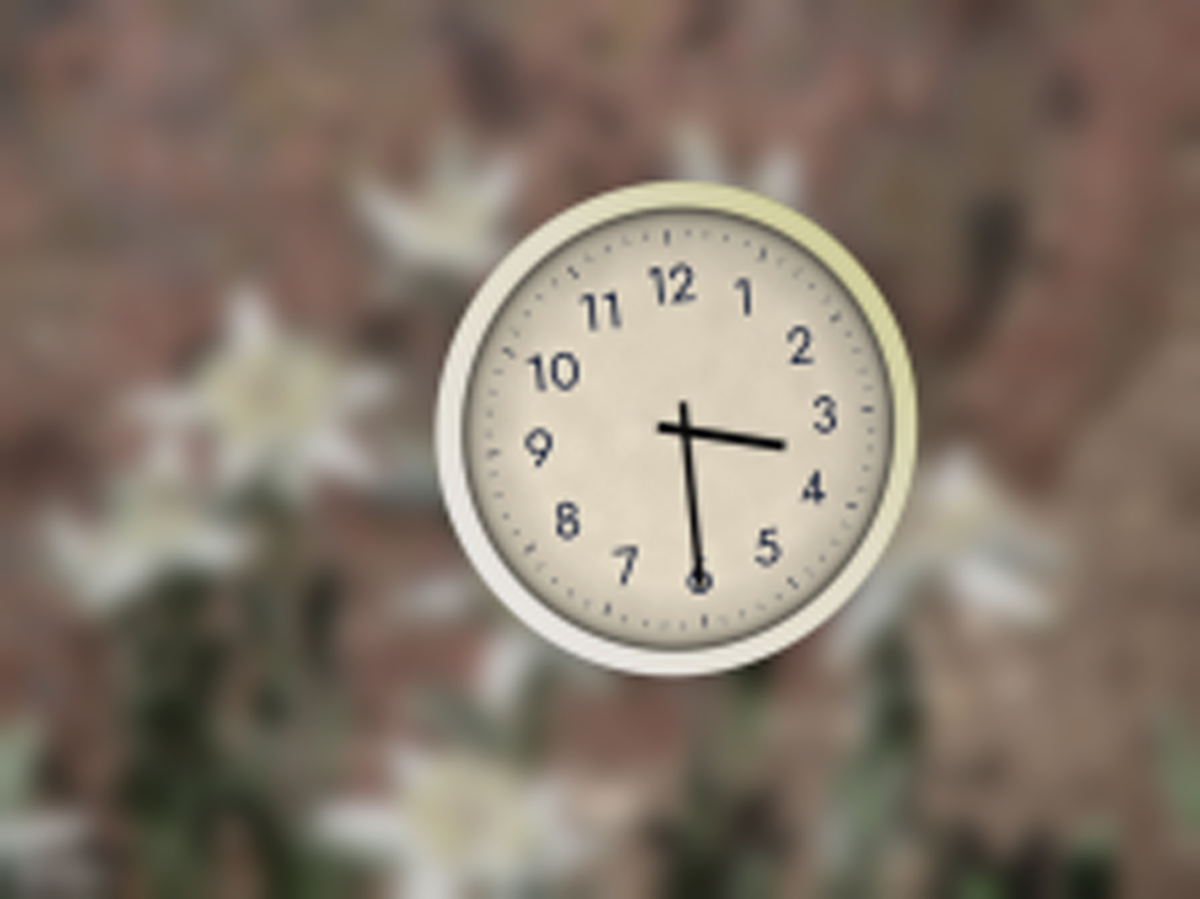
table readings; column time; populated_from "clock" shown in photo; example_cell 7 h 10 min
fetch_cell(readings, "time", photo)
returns 3 h 30 min
